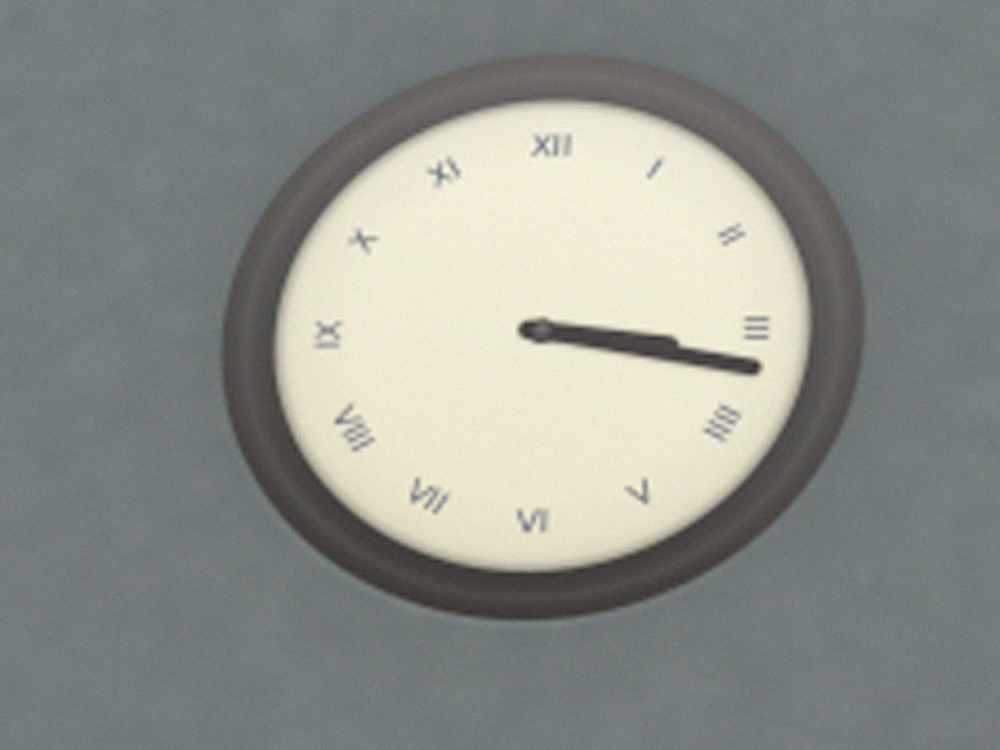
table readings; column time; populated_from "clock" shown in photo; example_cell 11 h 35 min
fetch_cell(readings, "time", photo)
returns 3 h 17 min
